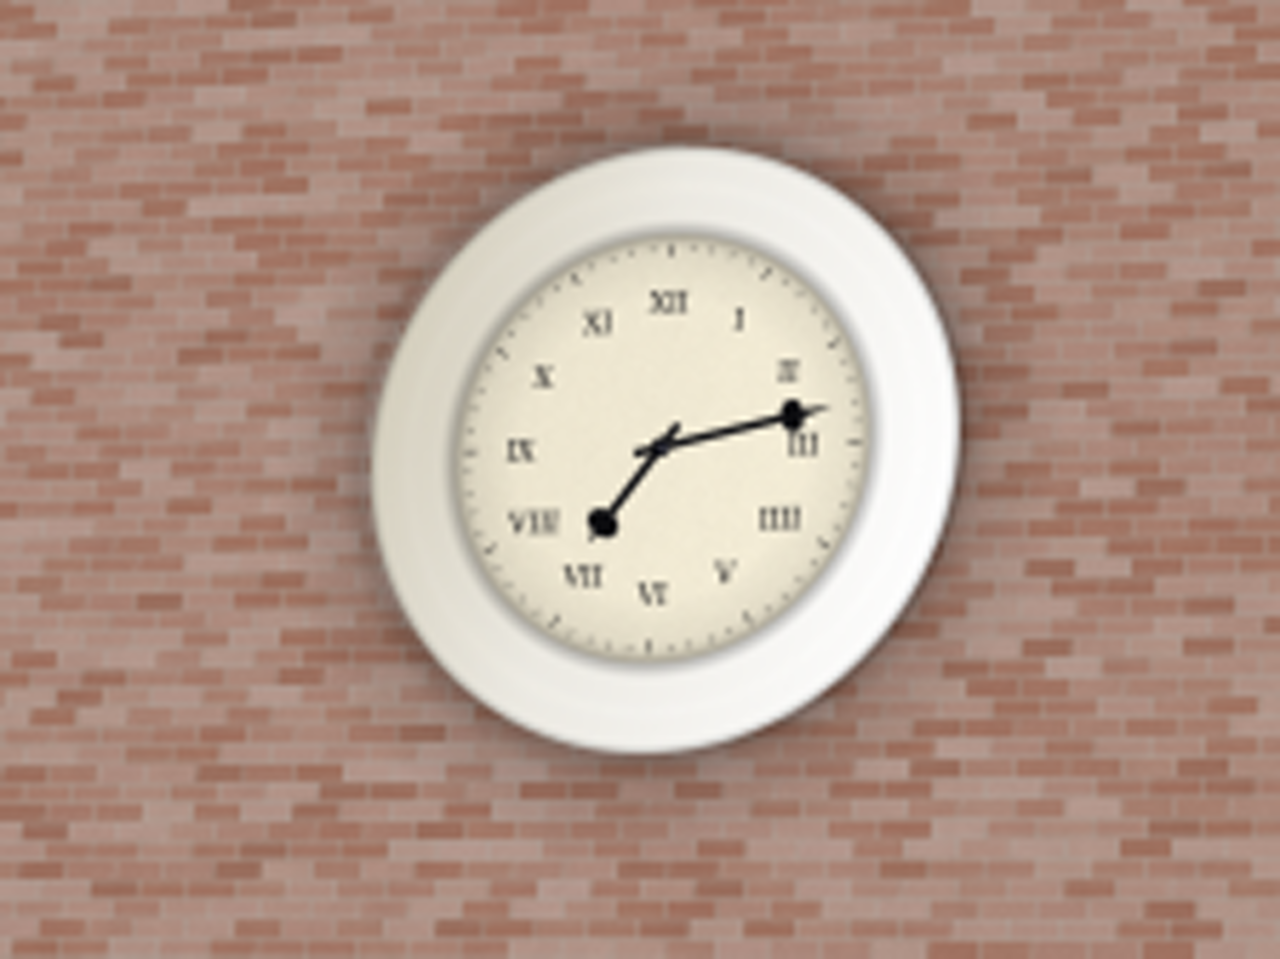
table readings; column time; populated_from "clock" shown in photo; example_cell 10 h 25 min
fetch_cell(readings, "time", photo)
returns 7 h 13 min
